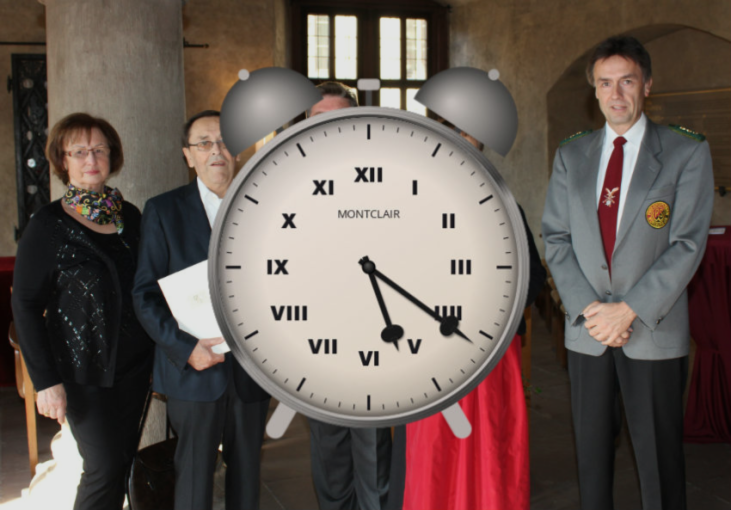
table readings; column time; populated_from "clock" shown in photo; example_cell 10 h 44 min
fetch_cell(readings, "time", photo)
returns 5 h 21 min
